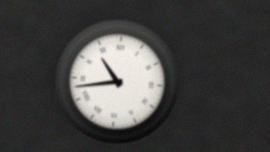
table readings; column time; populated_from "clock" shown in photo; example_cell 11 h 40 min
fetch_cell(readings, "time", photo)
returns 10 h 43 min
